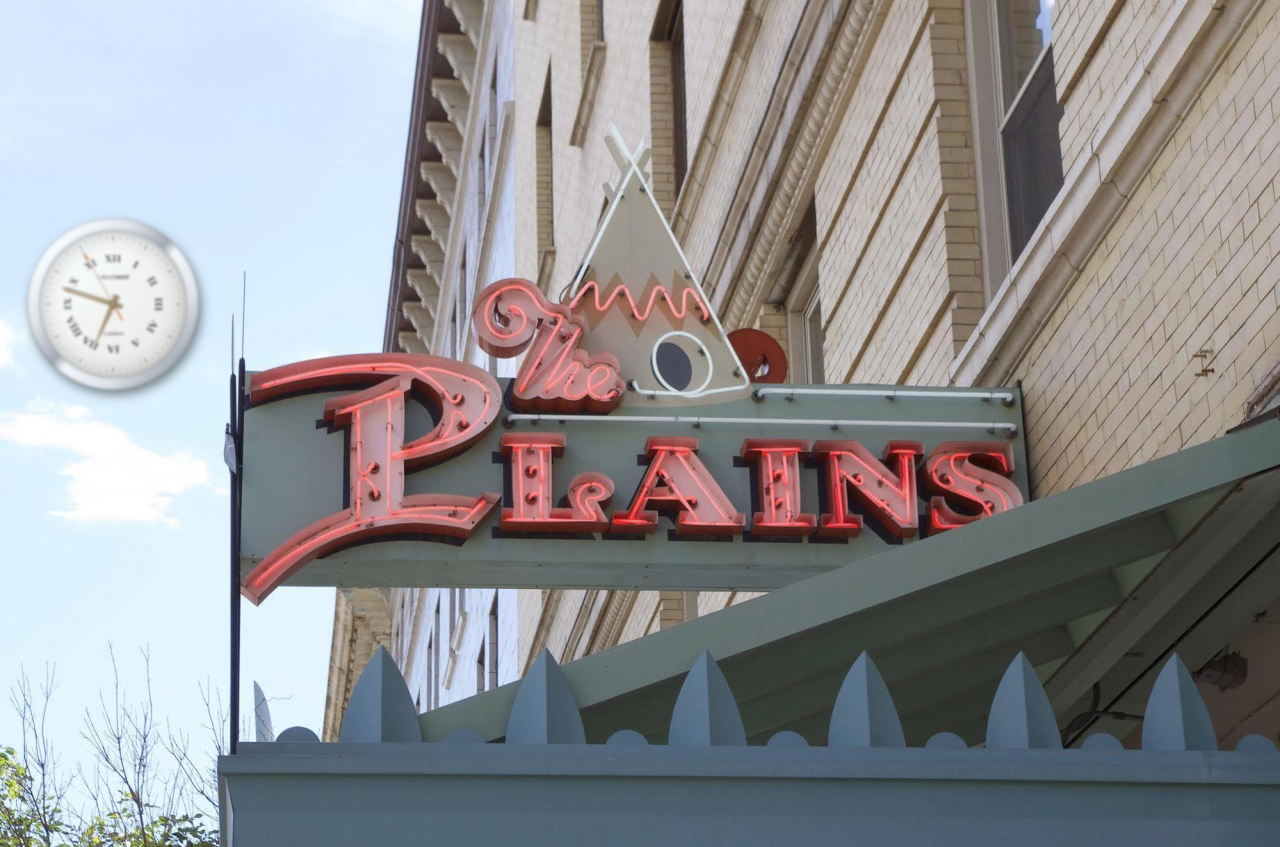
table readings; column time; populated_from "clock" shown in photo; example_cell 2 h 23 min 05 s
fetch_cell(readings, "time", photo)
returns 6 h 47 min 55 s
